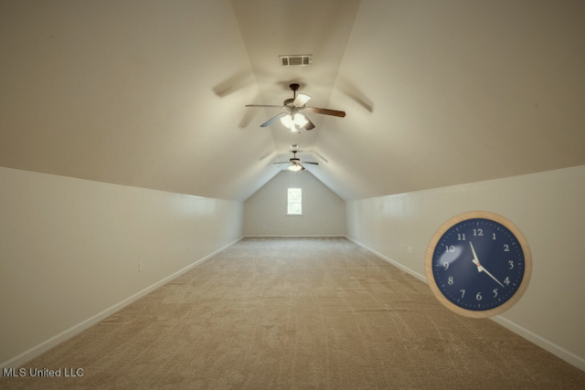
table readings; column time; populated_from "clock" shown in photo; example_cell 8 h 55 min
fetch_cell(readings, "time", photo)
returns 11 h 22 min
